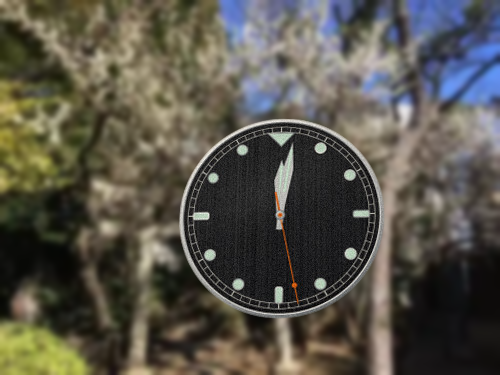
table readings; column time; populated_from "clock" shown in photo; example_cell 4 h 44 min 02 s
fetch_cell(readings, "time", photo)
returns 12 h 01 min 28 s
